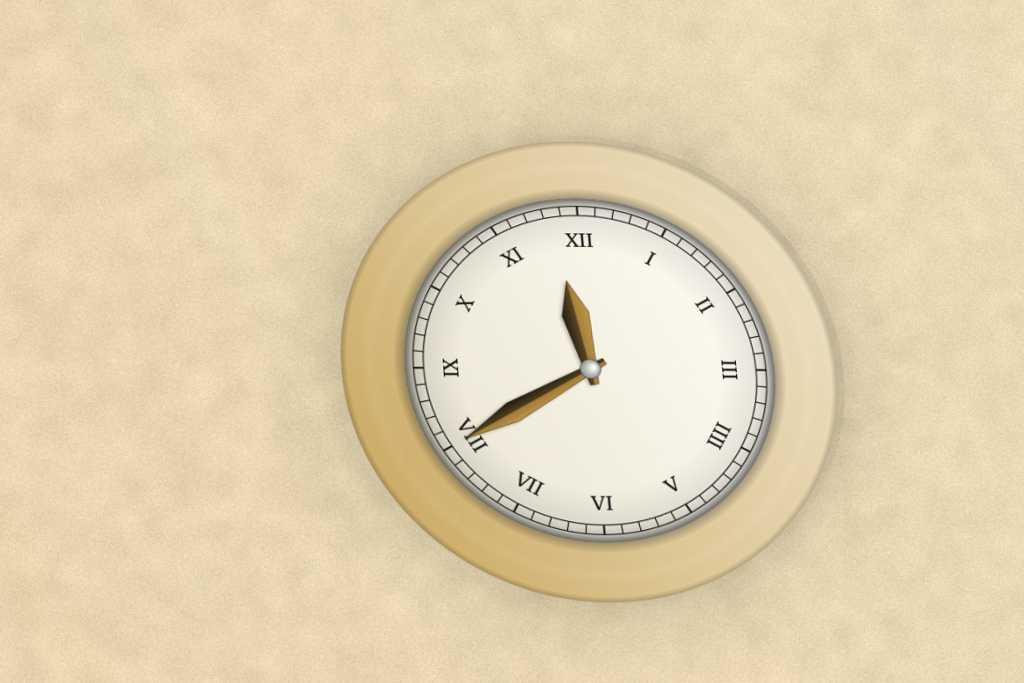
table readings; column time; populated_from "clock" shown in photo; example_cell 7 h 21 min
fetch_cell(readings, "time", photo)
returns 11 h 40 min
